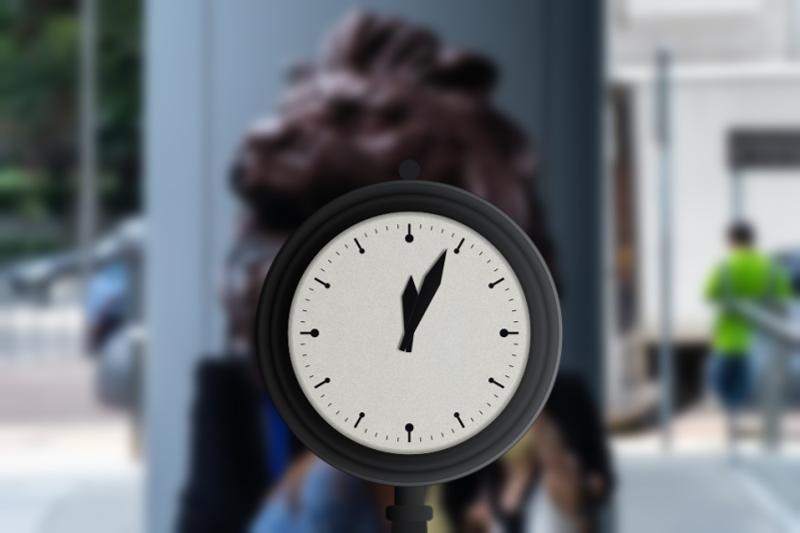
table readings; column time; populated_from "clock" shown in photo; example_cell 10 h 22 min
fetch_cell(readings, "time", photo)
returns 12 h 04 min
